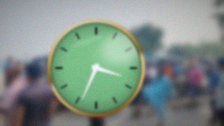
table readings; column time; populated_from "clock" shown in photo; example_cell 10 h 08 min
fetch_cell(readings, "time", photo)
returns 3 h 34 min
